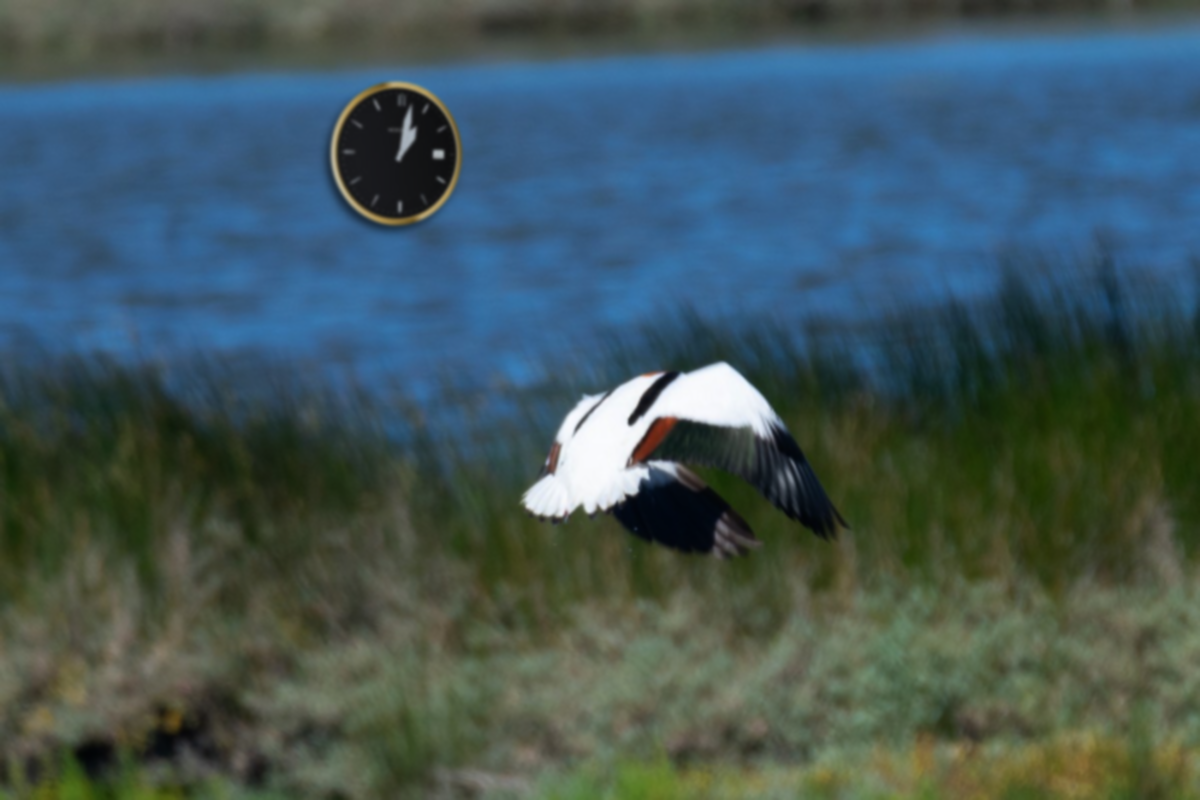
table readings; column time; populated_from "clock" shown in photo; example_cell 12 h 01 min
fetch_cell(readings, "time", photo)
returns 1 h 02 min
